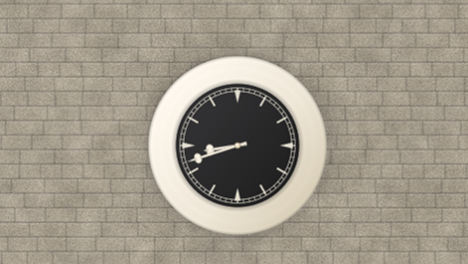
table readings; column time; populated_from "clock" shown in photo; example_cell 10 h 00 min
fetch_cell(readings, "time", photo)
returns 8 h 42 min
